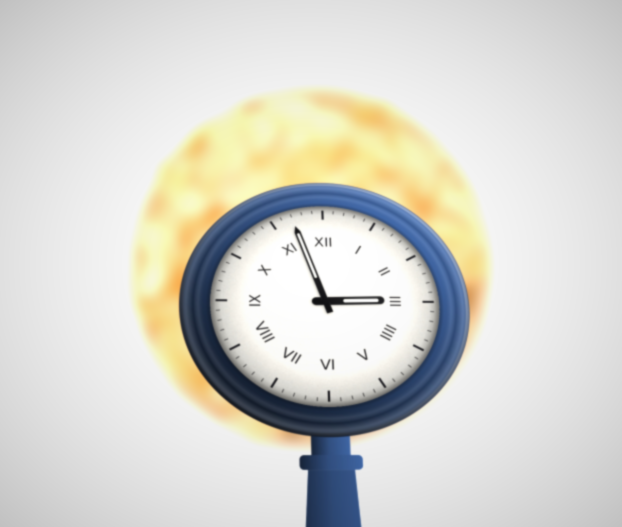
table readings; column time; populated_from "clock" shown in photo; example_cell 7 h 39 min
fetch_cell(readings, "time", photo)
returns 2 h 57 min
